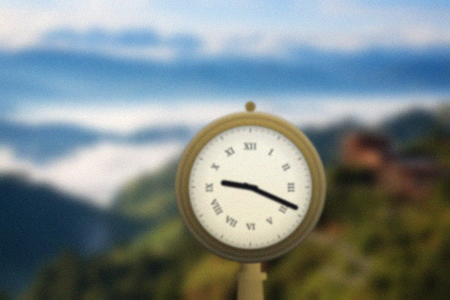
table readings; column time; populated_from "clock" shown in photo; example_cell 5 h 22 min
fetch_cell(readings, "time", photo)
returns 9 h 19 min
